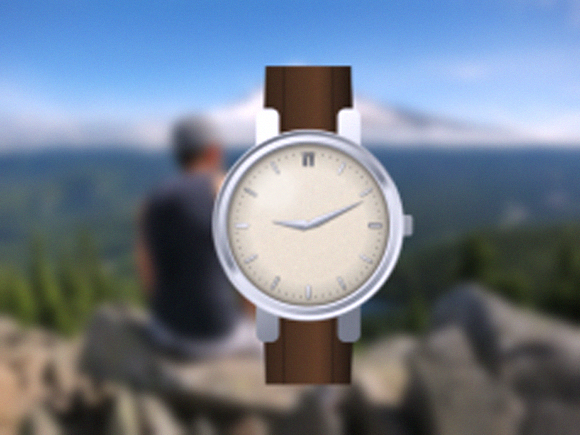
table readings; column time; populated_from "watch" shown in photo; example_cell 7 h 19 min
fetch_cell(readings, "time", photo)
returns 9 h 11 min
